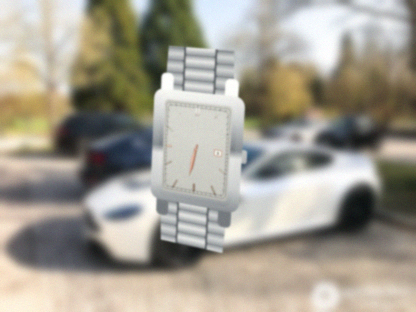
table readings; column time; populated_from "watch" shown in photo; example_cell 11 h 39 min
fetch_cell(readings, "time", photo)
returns 6 h 32 min
